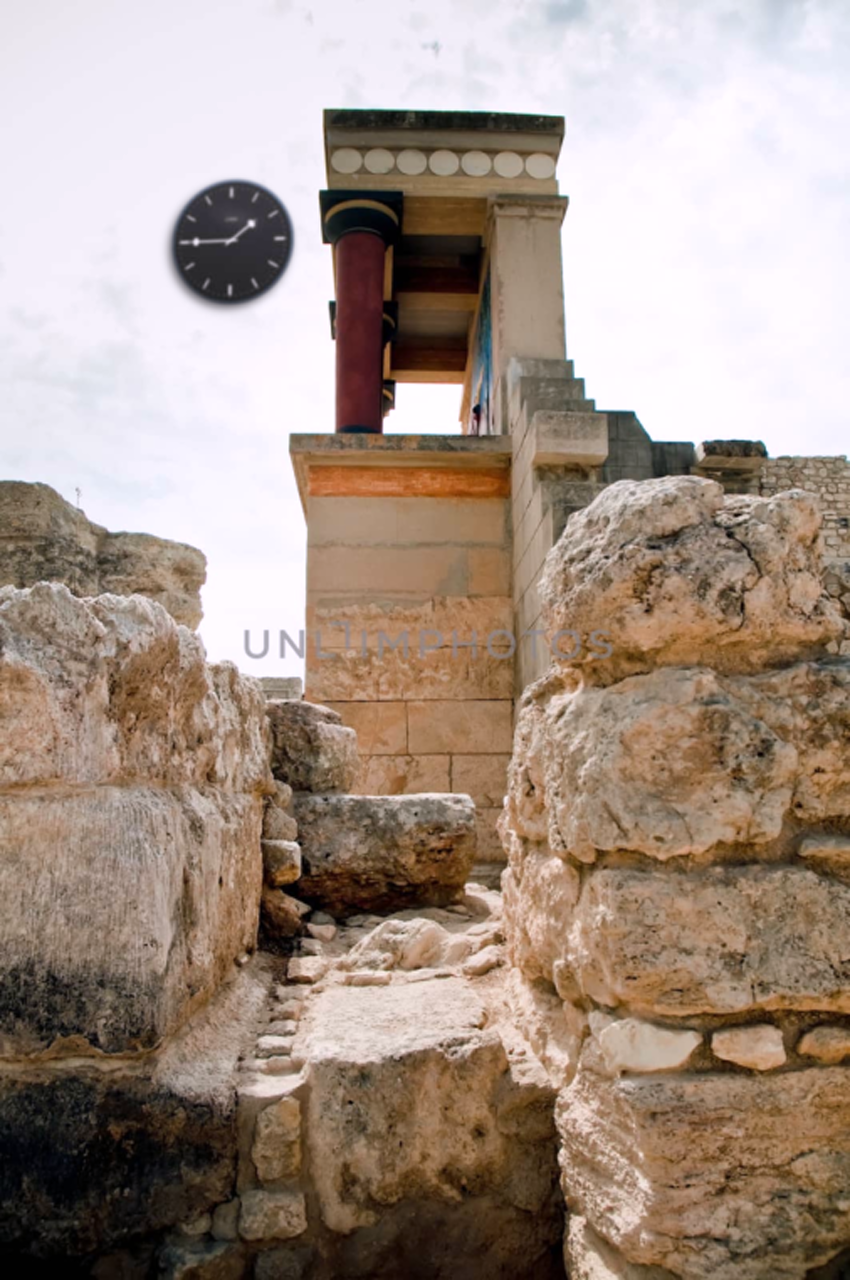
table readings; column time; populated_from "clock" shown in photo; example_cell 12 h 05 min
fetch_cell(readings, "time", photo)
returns 1 h 45 min
